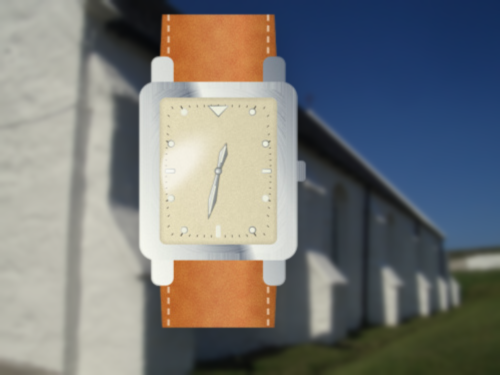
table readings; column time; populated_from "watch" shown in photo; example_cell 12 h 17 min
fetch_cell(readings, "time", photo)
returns 12 h 32 min
